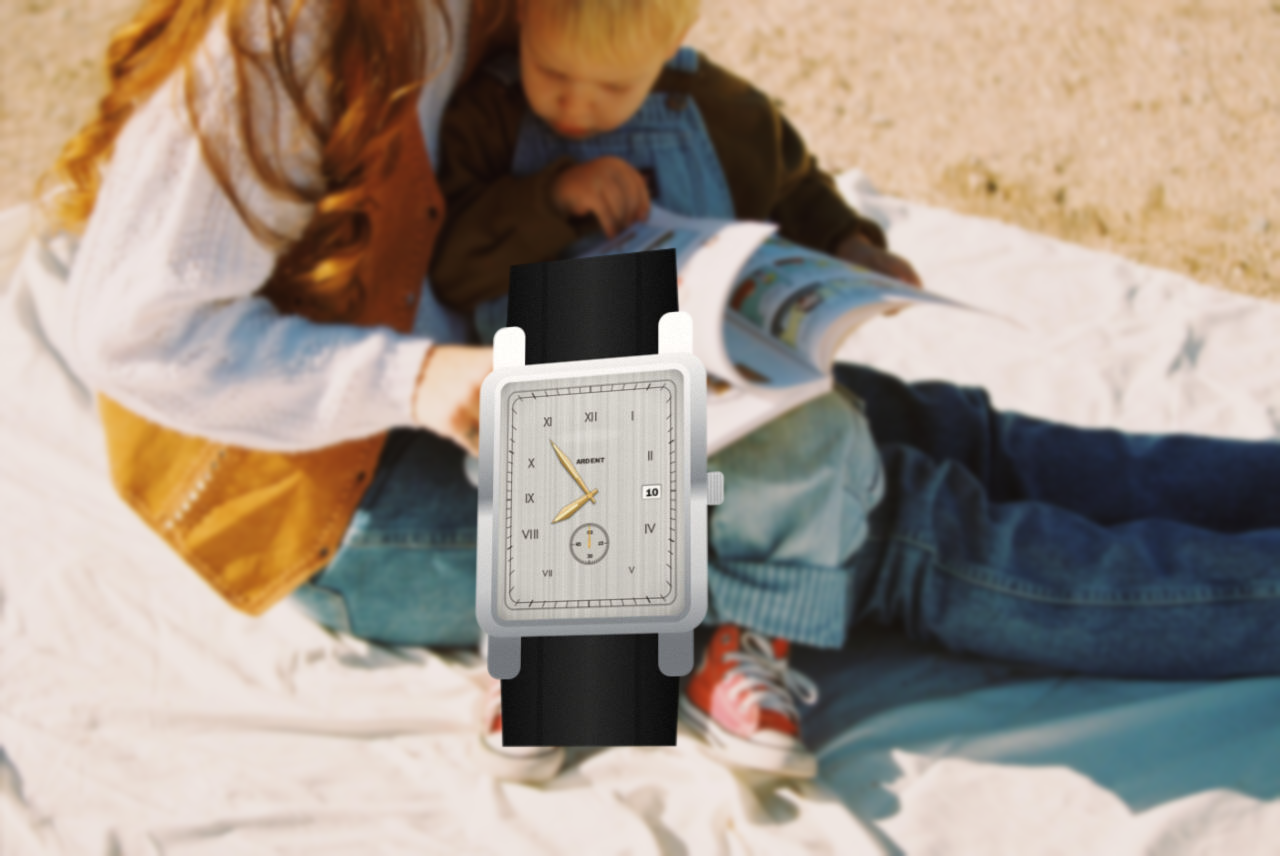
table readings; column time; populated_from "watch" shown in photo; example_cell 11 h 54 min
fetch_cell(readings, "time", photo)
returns 7 h 54 min
